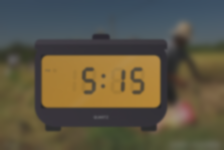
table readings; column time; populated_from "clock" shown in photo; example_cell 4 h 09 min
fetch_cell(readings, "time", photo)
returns 5 h 15 min
